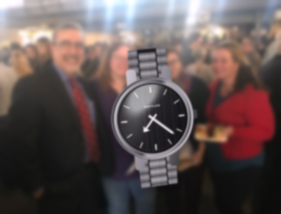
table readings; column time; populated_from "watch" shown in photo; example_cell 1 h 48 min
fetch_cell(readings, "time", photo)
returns 7 h 22 min
